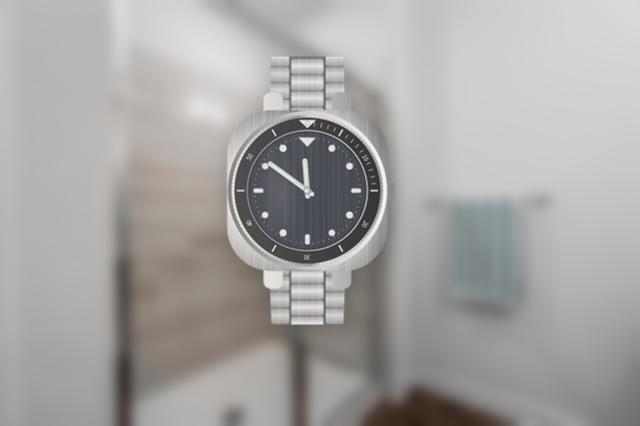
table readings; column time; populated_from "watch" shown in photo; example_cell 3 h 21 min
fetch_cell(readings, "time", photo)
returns 11 h 51 min
